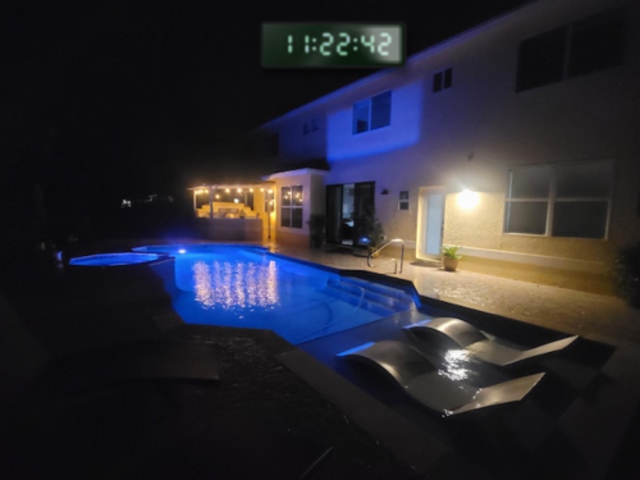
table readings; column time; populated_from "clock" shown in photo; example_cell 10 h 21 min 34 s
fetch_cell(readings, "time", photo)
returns 11 h 22 min 42 s
